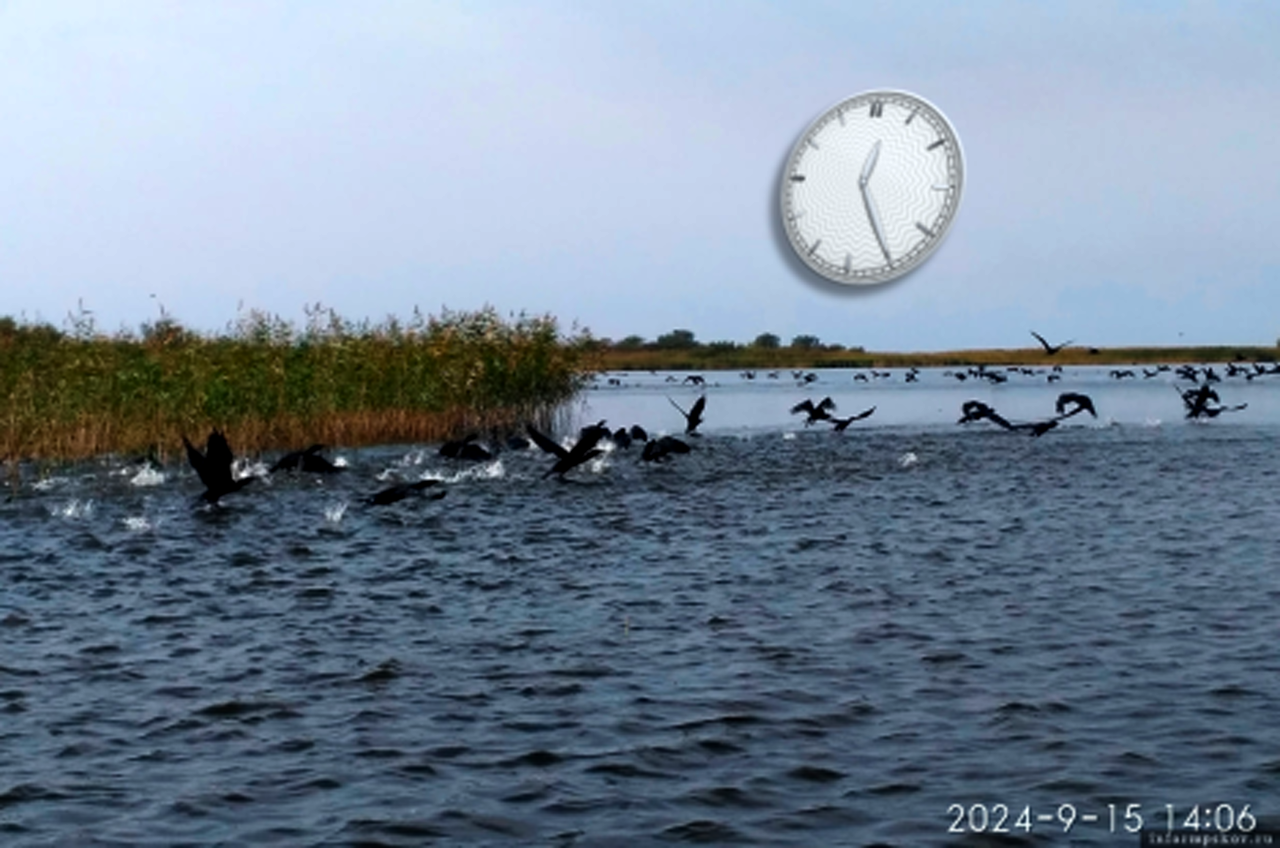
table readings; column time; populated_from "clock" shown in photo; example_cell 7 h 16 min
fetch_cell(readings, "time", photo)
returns 12 h 25 min
